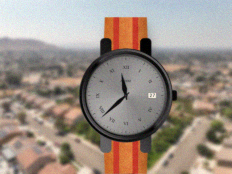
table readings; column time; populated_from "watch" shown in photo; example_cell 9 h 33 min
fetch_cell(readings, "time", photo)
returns 11 h 38 min
